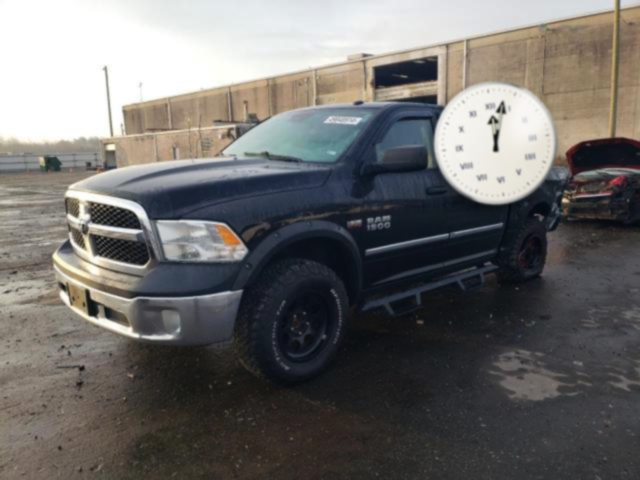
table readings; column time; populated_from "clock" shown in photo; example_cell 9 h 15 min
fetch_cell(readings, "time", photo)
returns 12 h 03 min
